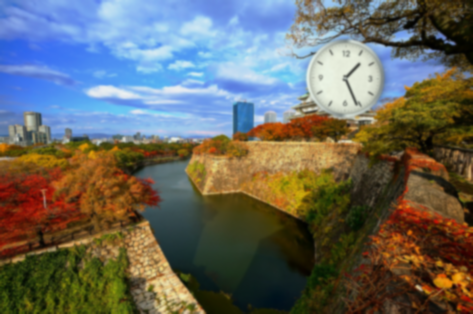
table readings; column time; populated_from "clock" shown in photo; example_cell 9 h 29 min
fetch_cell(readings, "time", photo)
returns 1 h 26 min
